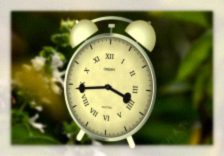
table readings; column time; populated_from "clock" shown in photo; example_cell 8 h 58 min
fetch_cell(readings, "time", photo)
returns 3 h 44 min
